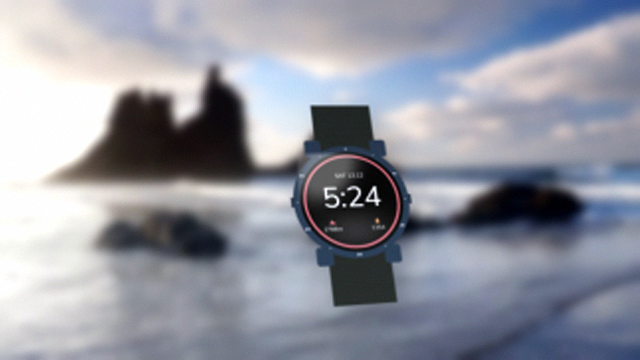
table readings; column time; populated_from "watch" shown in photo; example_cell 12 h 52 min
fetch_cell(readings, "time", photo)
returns 5 h 24 min
